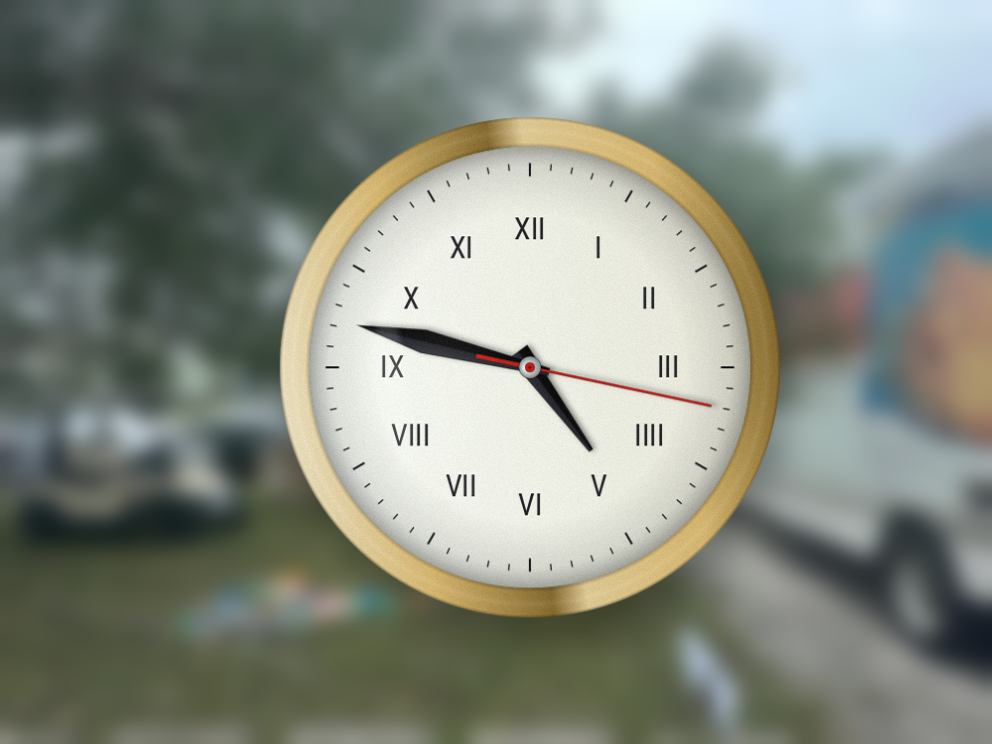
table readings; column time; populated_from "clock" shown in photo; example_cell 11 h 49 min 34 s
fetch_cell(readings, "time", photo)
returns 4 h 47 min 17 s
